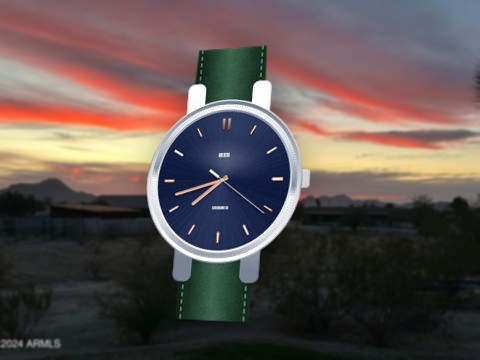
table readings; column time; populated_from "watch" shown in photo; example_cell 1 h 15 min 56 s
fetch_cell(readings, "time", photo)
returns 7 h 42 min 21 s
